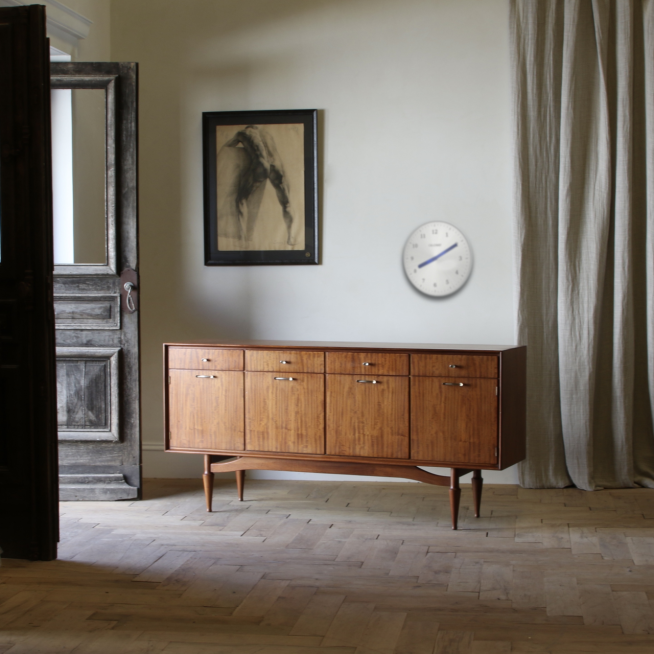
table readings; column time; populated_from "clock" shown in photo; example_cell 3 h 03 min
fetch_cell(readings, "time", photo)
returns 8 h 10 min
